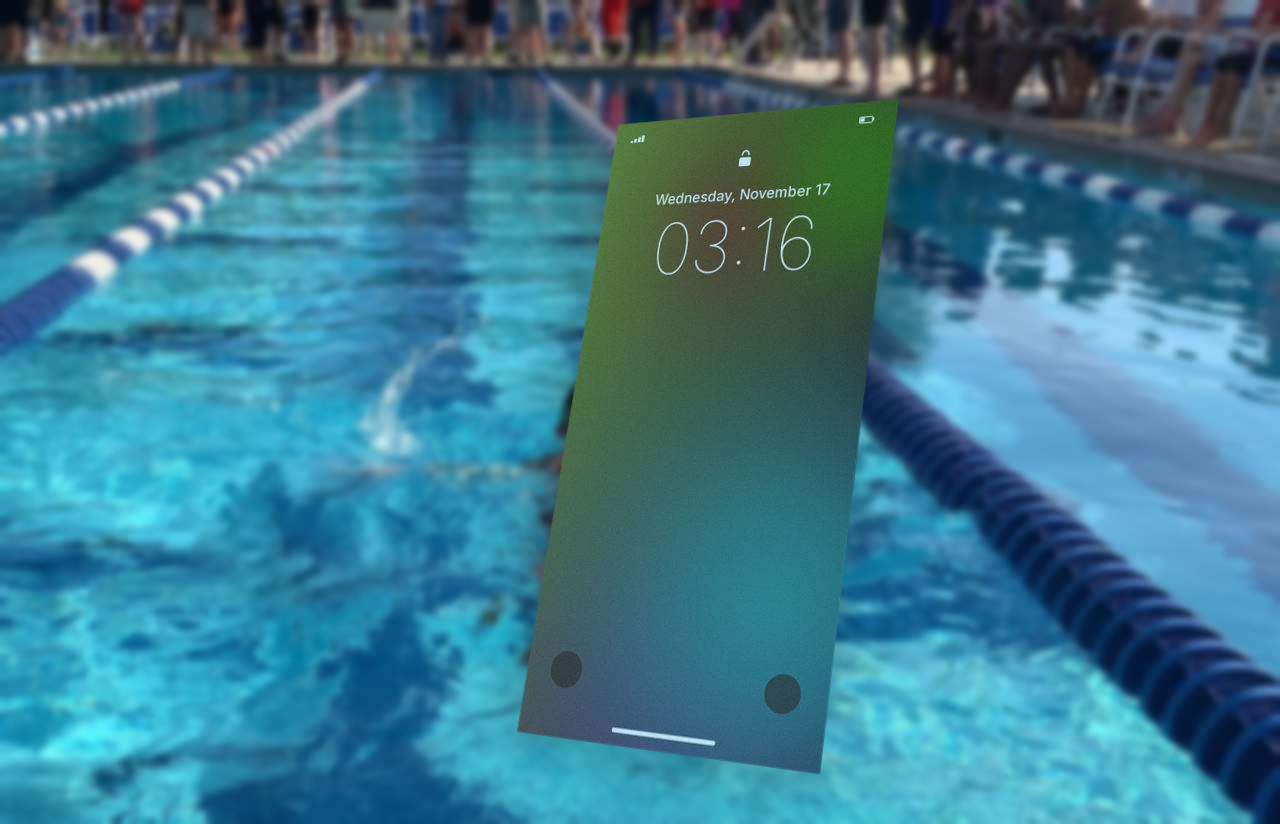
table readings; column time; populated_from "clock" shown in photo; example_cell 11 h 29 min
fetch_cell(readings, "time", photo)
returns 3 h 16 min
